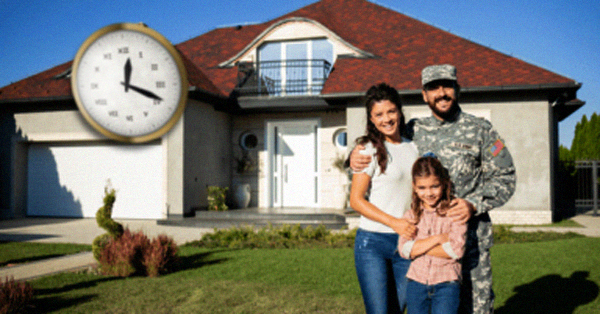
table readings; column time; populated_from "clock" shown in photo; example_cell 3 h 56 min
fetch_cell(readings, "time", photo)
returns 12 h 19 min
